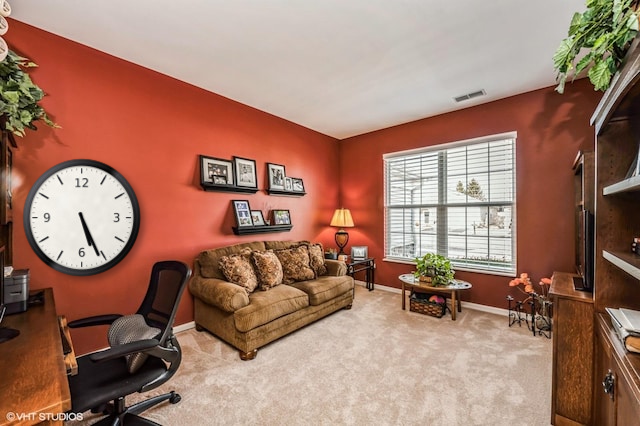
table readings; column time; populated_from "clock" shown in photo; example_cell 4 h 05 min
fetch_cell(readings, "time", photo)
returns 5 h 26 min
